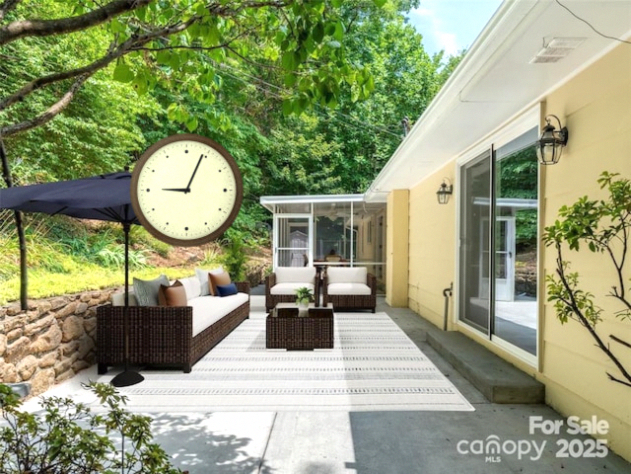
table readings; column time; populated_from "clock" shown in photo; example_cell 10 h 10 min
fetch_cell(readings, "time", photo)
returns 9 h 04 min
